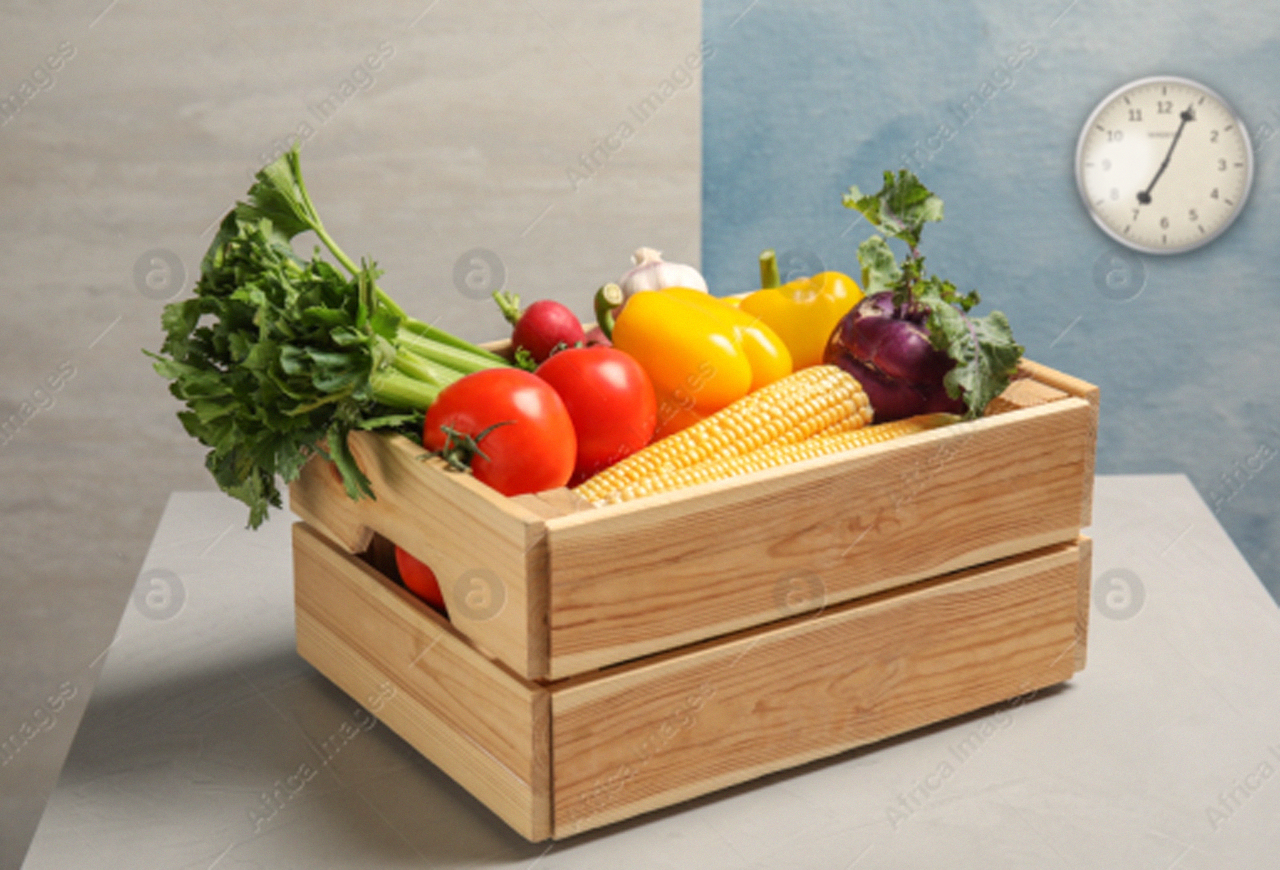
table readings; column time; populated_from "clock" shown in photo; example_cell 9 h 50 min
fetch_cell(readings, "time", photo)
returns 7 h 04 min
